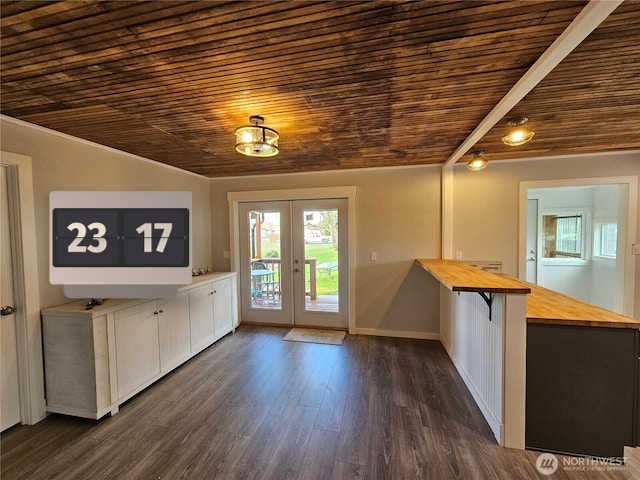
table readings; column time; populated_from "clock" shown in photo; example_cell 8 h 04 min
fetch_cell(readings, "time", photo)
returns 23 h 17 min
